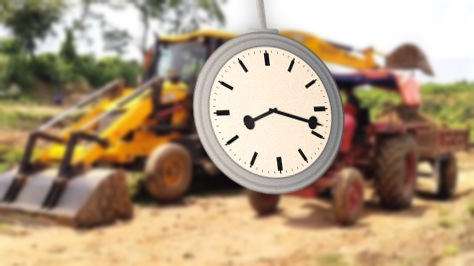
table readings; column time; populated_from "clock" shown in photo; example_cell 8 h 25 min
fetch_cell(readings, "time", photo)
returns 8 h 18 min
